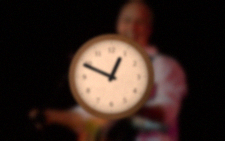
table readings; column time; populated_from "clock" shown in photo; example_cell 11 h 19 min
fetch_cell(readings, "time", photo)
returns 12 h 49 min
